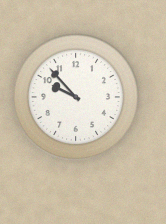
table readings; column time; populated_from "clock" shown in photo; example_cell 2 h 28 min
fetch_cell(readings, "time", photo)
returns 9 h 53 min
